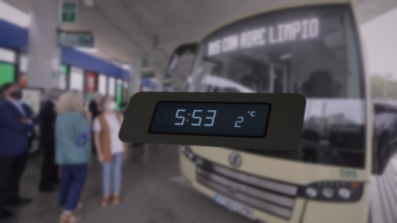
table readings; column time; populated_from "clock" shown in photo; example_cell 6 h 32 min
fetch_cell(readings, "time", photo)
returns 5 h 53 min
